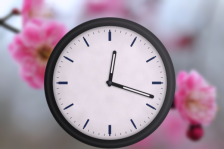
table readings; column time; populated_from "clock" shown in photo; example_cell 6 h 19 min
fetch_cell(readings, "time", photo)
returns 12 h 18 min
